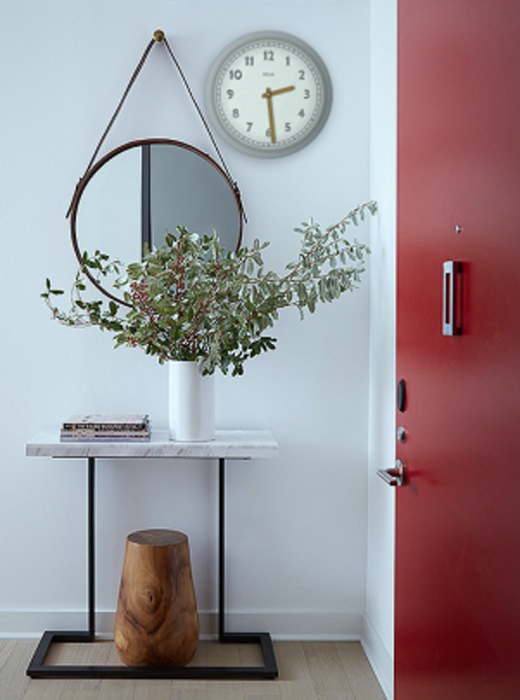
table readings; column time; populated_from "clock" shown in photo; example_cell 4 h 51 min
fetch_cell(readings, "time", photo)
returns 2 h 29 min
